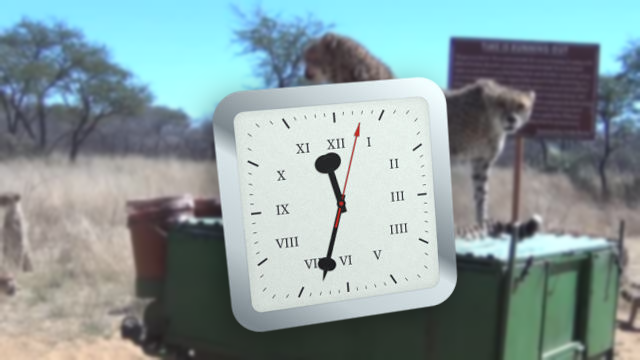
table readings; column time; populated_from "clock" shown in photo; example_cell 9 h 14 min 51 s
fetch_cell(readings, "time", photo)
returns 11 h 33 min 03 s
